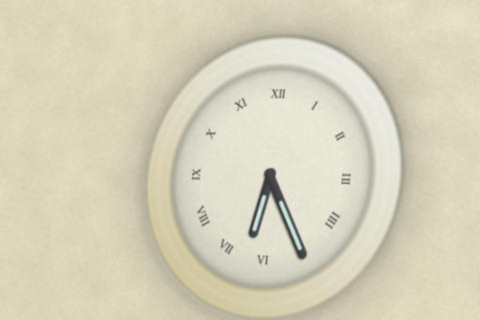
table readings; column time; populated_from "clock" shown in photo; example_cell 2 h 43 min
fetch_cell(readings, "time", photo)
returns 6 h 25 min
